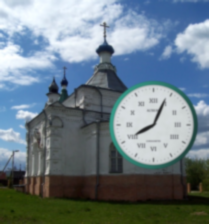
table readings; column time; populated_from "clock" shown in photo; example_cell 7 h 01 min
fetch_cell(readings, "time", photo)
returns 8 h 04 min
